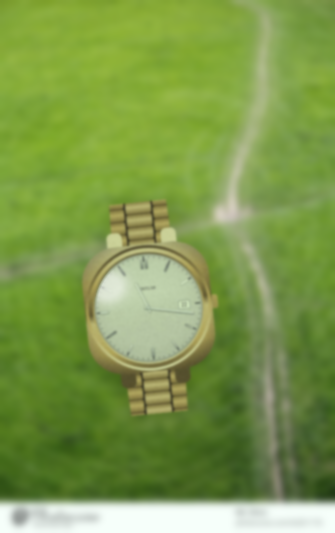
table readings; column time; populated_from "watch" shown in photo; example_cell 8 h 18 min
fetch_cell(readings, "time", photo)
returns 11 h 17 min
